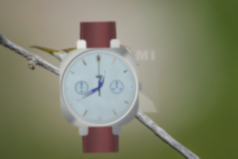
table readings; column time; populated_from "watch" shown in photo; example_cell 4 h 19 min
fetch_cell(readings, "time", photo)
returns 12 h 40 min
